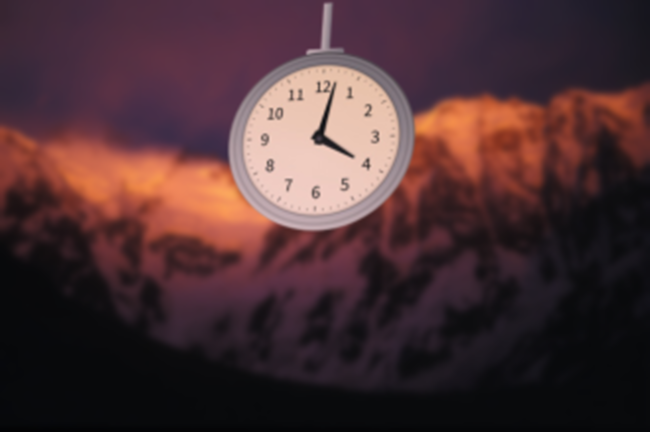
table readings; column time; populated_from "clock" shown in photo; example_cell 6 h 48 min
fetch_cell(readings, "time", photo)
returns 4 h 02 min
